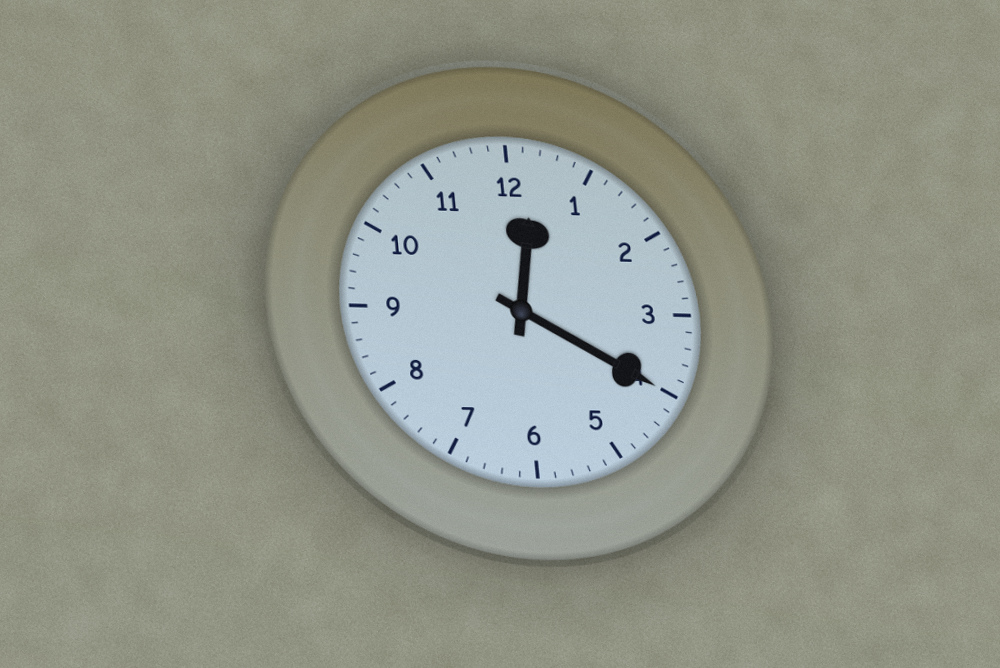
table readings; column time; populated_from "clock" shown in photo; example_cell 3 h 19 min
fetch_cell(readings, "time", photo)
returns 12 h 20 min
